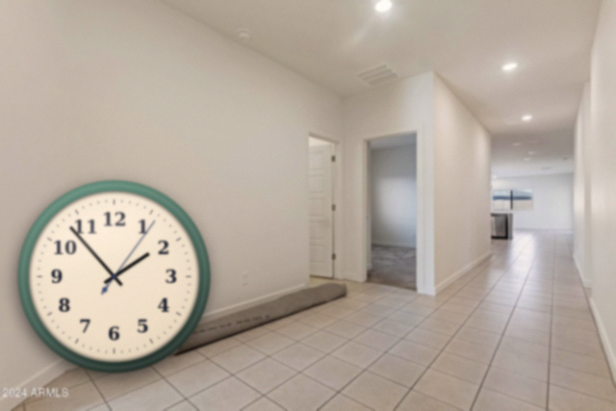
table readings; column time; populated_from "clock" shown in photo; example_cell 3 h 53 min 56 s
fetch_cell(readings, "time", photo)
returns 1 h 53 min 06 s
